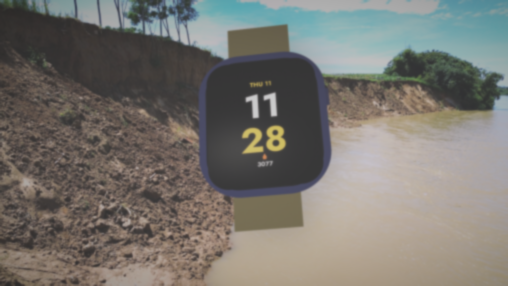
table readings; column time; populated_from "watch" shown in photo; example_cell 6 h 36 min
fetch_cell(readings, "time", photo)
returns 11 h 28 min
